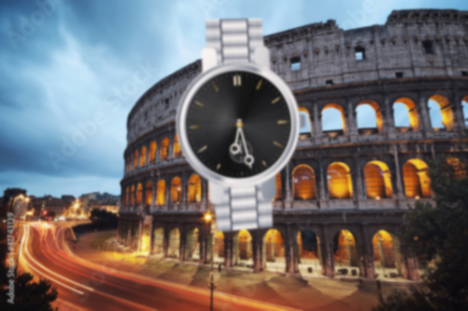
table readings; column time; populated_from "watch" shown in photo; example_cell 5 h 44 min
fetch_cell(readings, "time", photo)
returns 6 h 28 min
